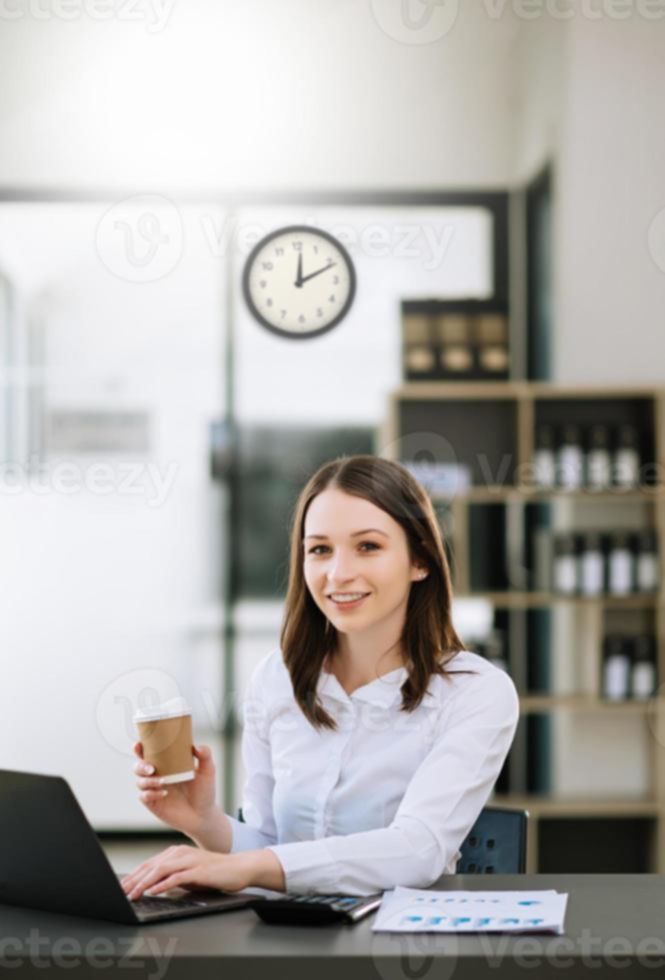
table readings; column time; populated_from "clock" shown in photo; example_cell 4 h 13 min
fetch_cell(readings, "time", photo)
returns 12 h 11 min
